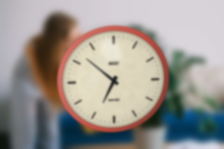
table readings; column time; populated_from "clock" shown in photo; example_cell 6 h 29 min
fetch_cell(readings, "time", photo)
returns 6 h 52 min
